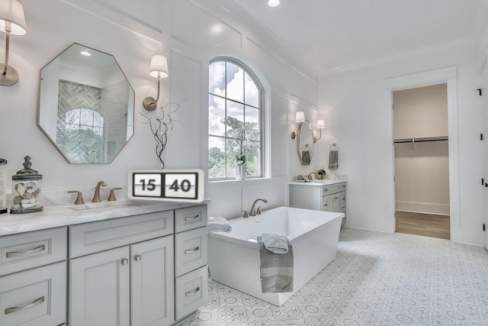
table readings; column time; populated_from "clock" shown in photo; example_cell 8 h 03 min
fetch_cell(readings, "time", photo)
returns 15 h 40 min
